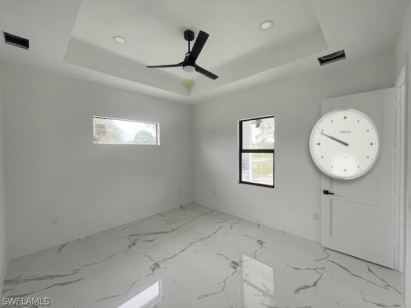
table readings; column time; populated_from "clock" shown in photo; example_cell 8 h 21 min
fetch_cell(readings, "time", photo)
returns 9 h 49 min
